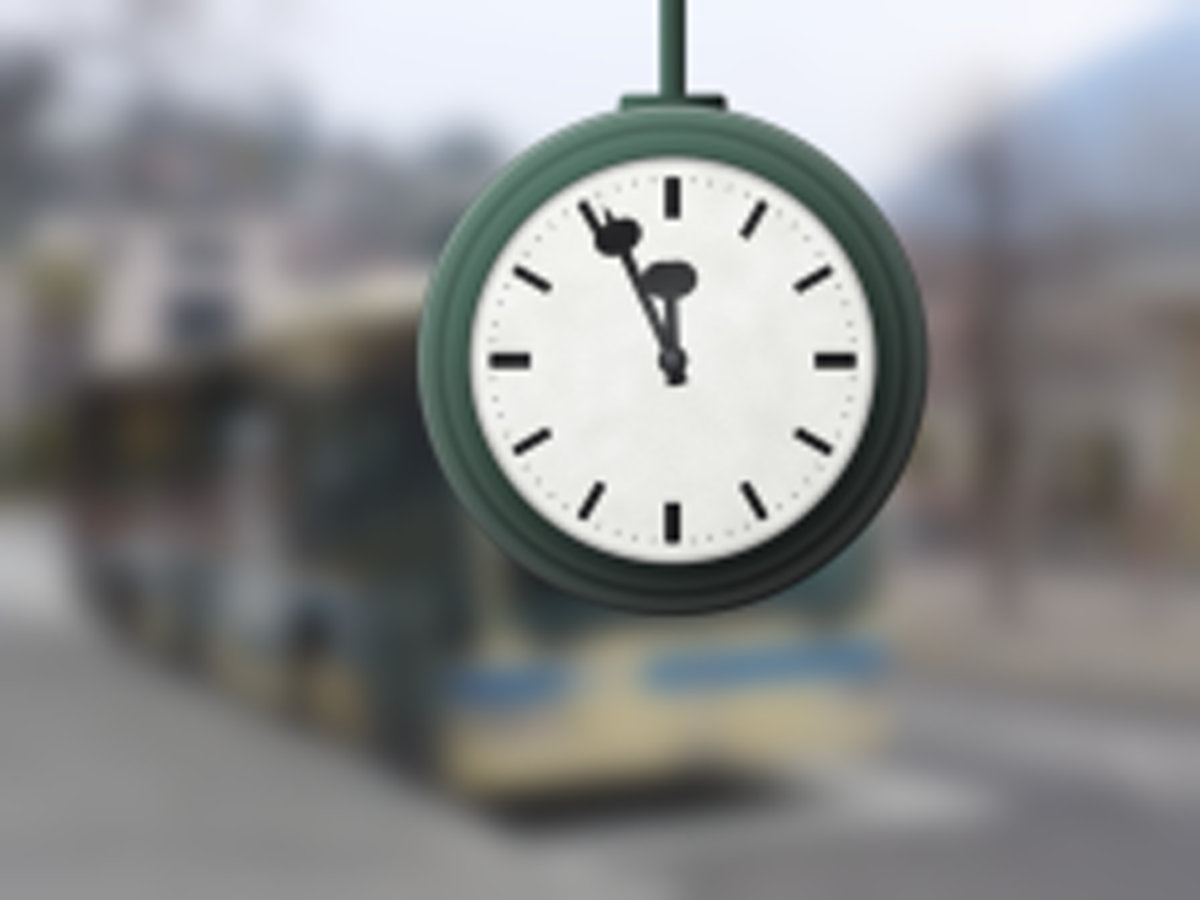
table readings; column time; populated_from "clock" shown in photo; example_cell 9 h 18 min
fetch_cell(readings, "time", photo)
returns 11 h 56 min
